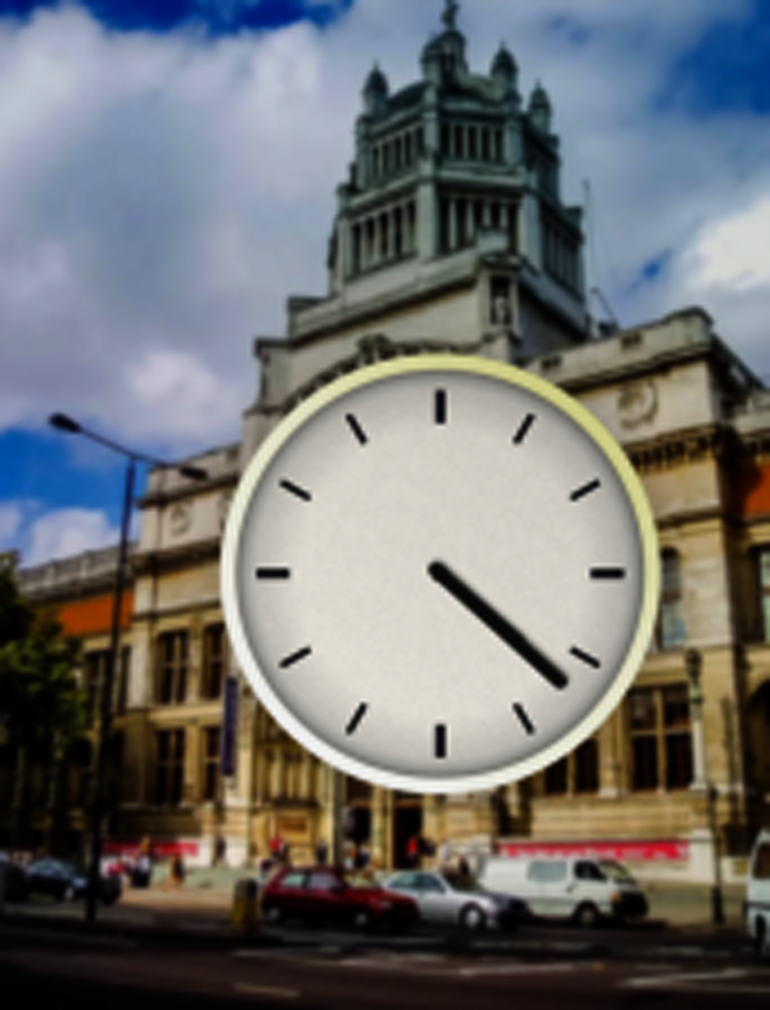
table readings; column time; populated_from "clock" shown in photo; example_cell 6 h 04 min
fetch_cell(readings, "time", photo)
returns 4 h 22 min
